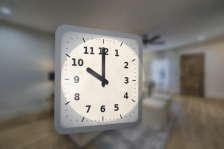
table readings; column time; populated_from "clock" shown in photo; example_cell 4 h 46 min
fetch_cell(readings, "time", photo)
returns 10 h 00 min
